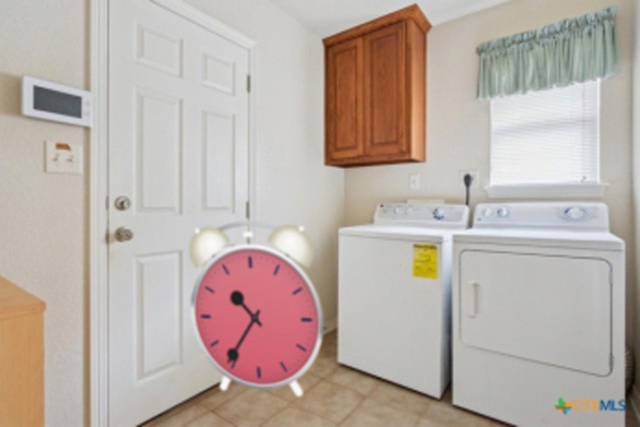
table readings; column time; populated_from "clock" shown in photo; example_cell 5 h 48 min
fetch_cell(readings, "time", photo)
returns 10 h 36 min
